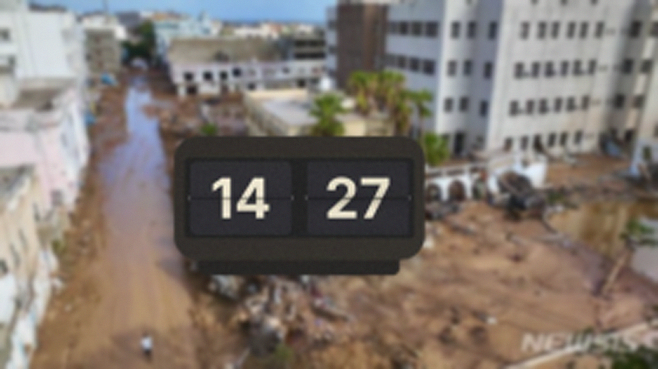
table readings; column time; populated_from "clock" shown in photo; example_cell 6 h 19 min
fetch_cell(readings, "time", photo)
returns 14 h 27 min
